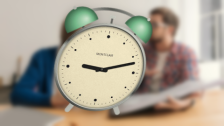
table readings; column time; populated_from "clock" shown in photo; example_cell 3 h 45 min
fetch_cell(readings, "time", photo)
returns 9 h 12 min
